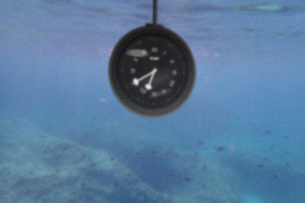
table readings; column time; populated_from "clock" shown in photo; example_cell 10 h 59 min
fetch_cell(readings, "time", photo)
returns 6 h 40 min
